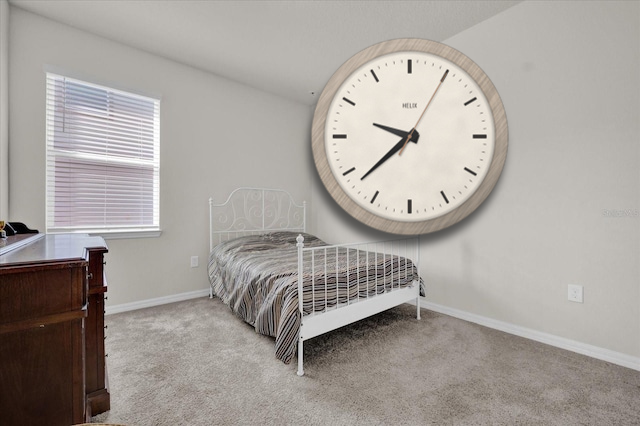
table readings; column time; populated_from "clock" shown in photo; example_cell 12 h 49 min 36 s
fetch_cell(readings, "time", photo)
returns 9 h 38 min 05 s
